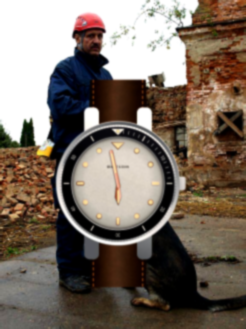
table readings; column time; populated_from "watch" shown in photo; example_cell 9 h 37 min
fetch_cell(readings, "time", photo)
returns 5 h 58 min
